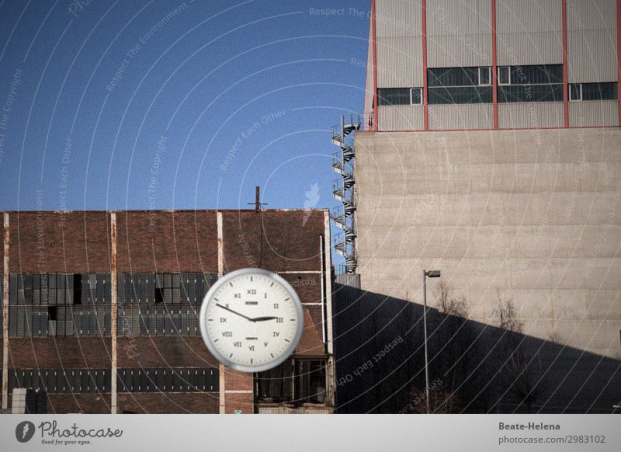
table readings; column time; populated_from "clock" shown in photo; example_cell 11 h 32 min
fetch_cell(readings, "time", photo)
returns 2 h 49 min
